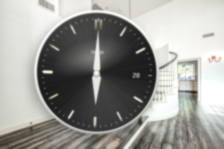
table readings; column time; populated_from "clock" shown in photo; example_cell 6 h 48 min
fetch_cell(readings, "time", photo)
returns 6 h 00 min
